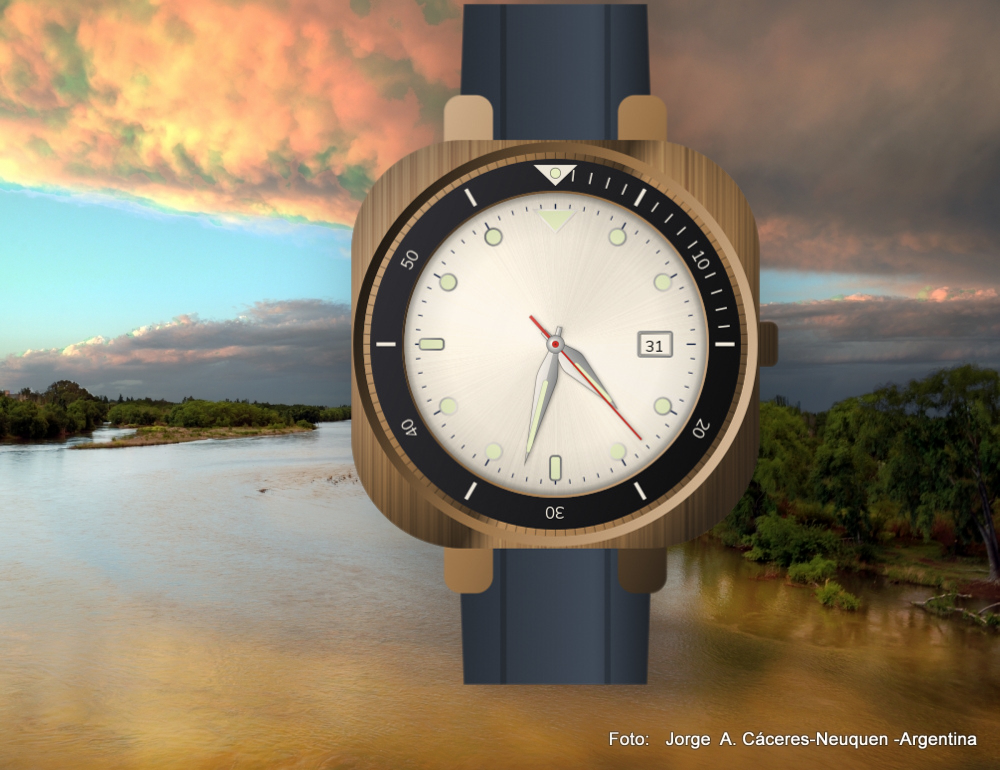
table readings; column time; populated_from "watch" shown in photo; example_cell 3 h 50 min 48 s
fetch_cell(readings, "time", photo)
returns 4 h 32 min 23 s
